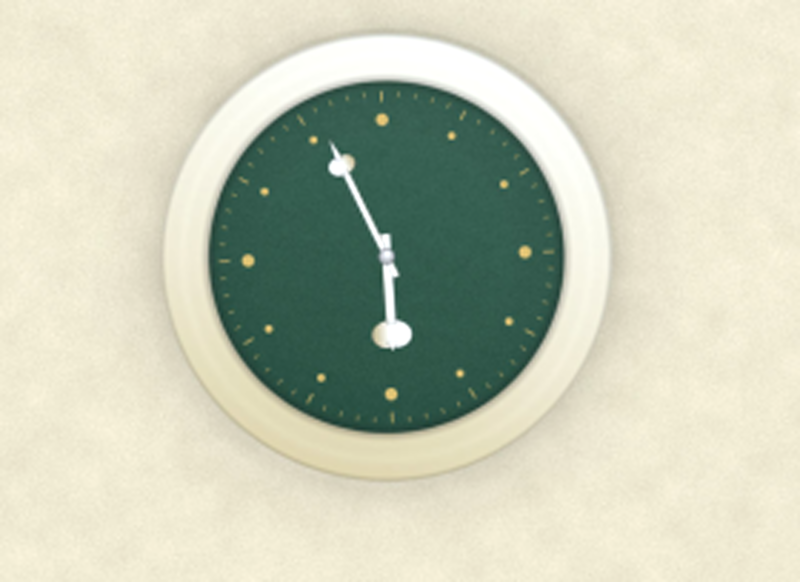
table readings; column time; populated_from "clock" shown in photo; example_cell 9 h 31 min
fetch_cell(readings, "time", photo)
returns 5 h 56 min
